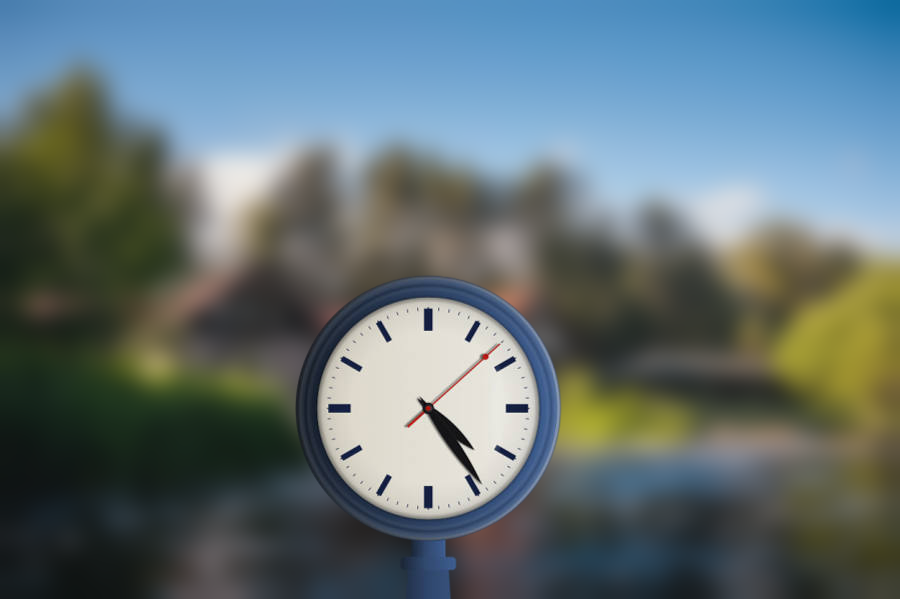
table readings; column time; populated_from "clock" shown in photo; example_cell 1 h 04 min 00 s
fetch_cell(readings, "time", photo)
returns 4 h 24 min 08 s
